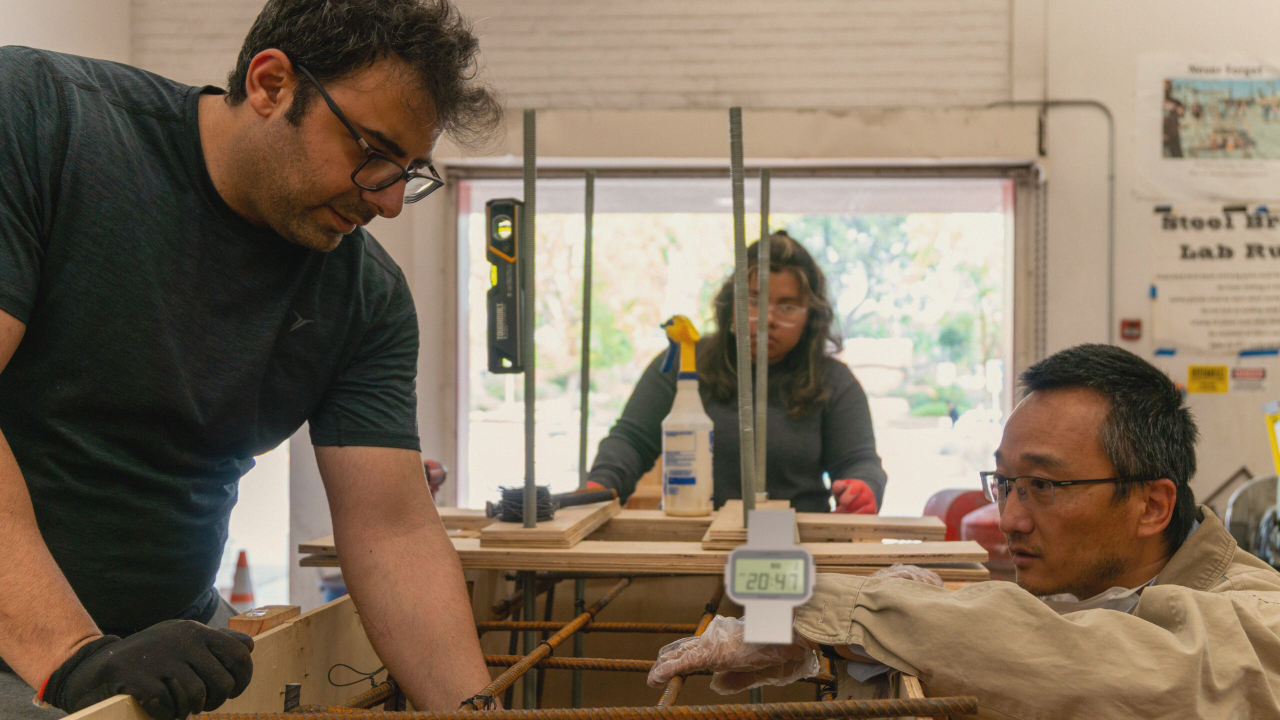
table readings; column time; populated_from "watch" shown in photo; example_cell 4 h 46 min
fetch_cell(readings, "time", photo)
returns 20 h 47 min
